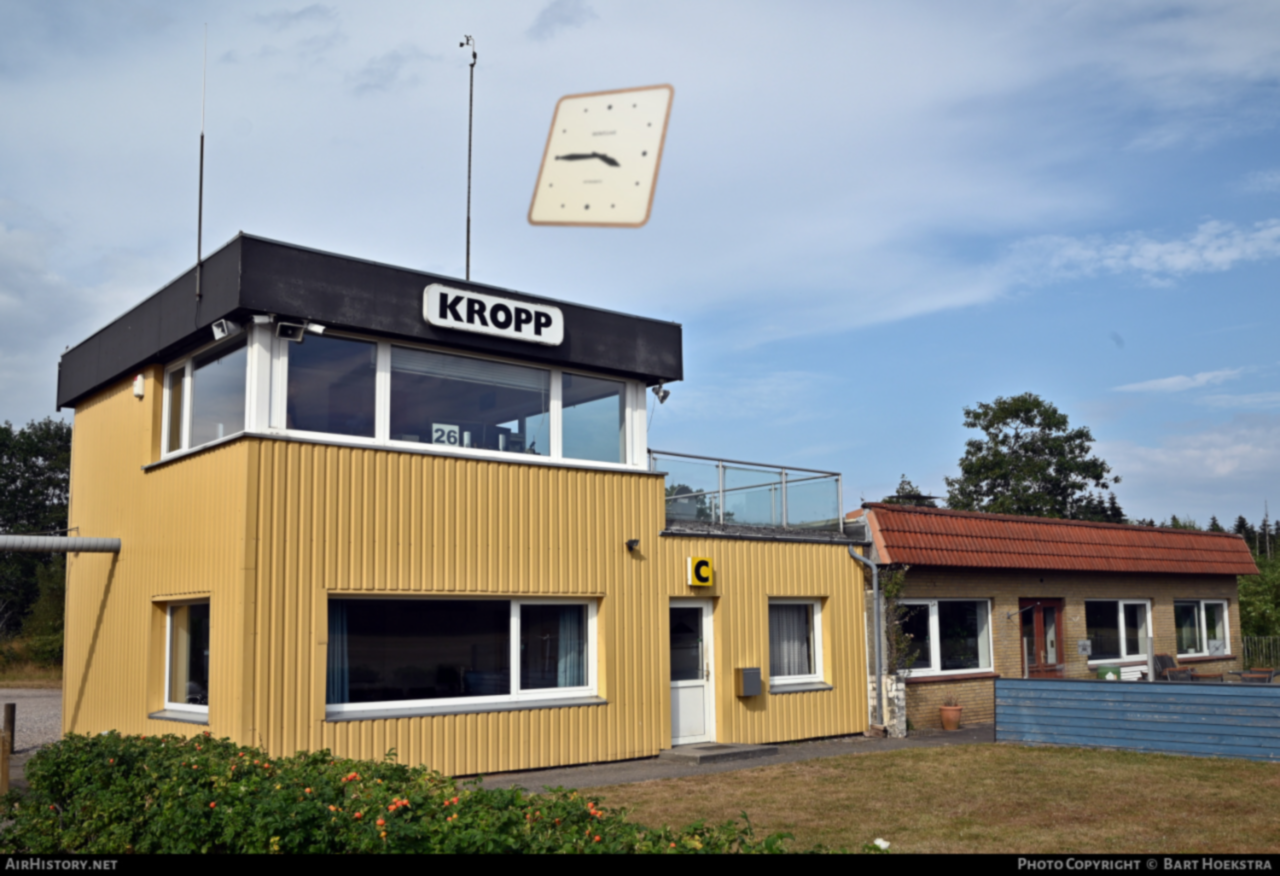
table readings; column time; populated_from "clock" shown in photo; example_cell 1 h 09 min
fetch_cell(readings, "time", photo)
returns 3 h 45 min
